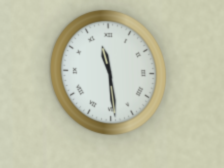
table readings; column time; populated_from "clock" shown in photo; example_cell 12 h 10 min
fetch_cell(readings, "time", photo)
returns 11 h 29 min
